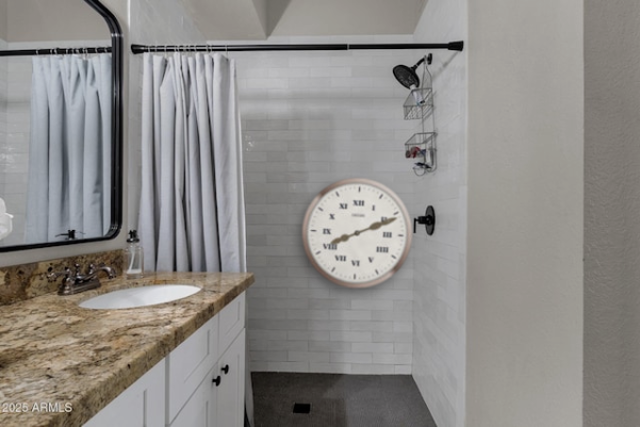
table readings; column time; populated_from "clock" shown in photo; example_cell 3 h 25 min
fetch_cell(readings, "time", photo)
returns 8 h 11 min
